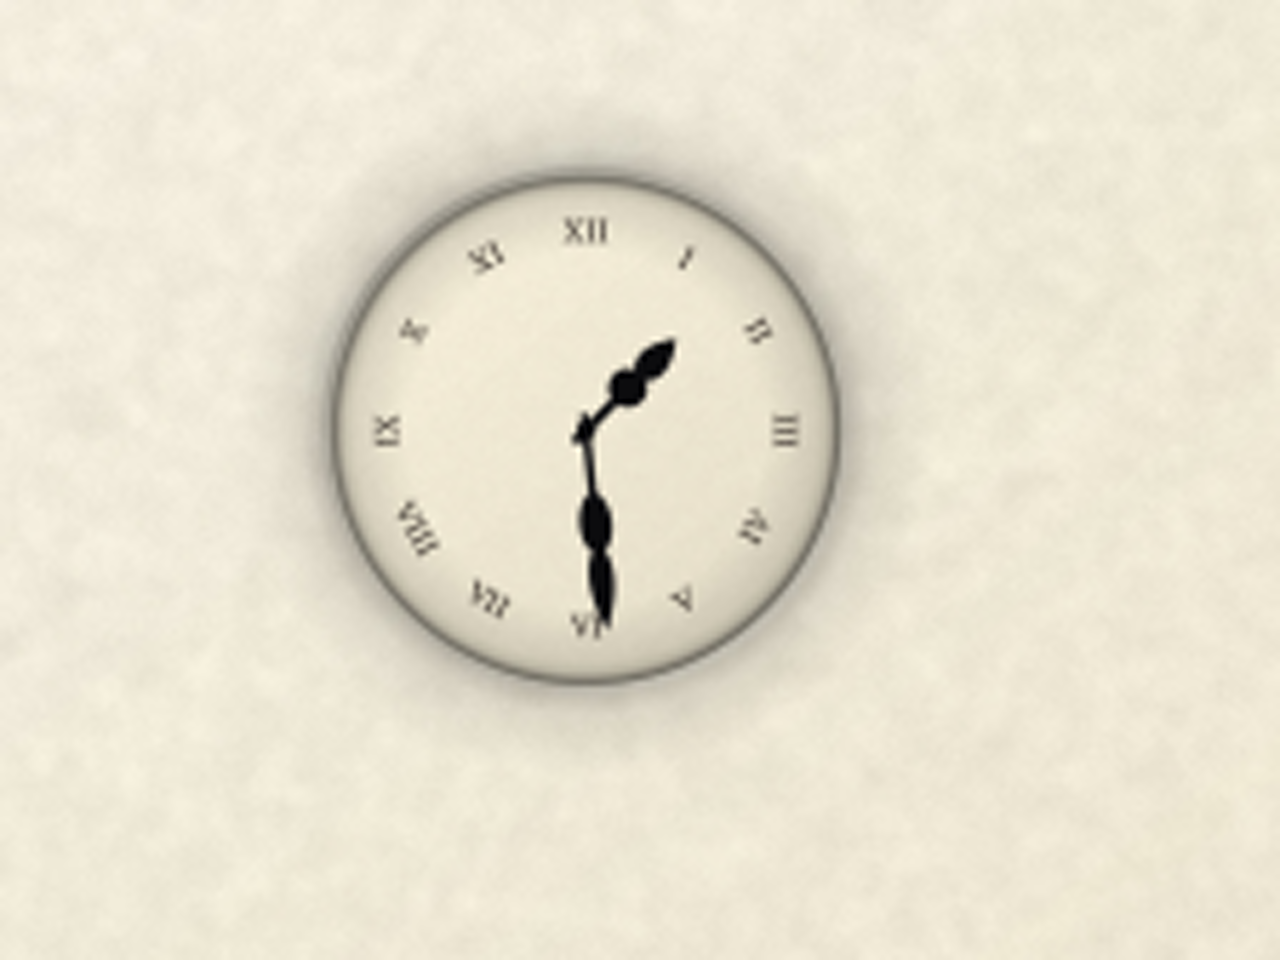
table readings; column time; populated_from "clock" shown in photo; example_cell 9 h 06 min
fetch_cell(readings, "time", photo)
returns 1 h 29 min
